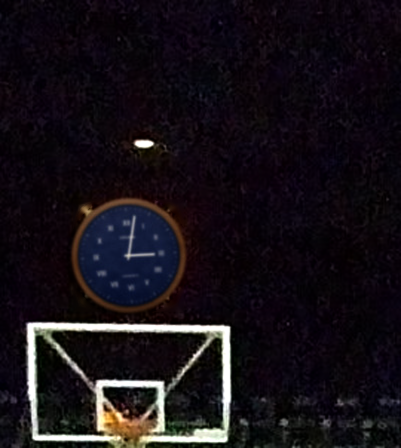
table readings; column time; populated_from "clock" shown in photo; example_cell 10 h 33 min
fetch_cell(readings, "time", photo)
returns 3 h 02 min
